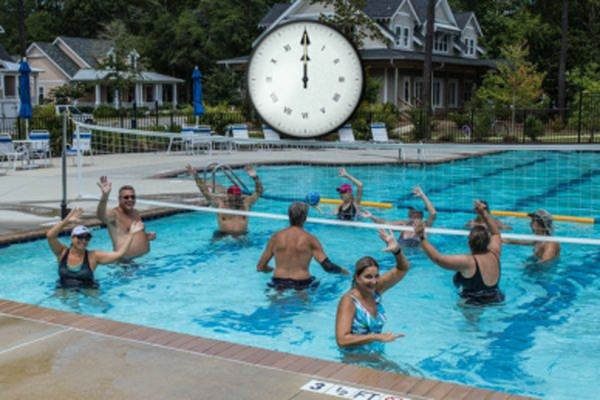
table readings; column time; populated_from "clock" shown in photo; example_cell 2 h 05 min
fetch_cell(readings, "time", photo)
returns 12 h 00 min
